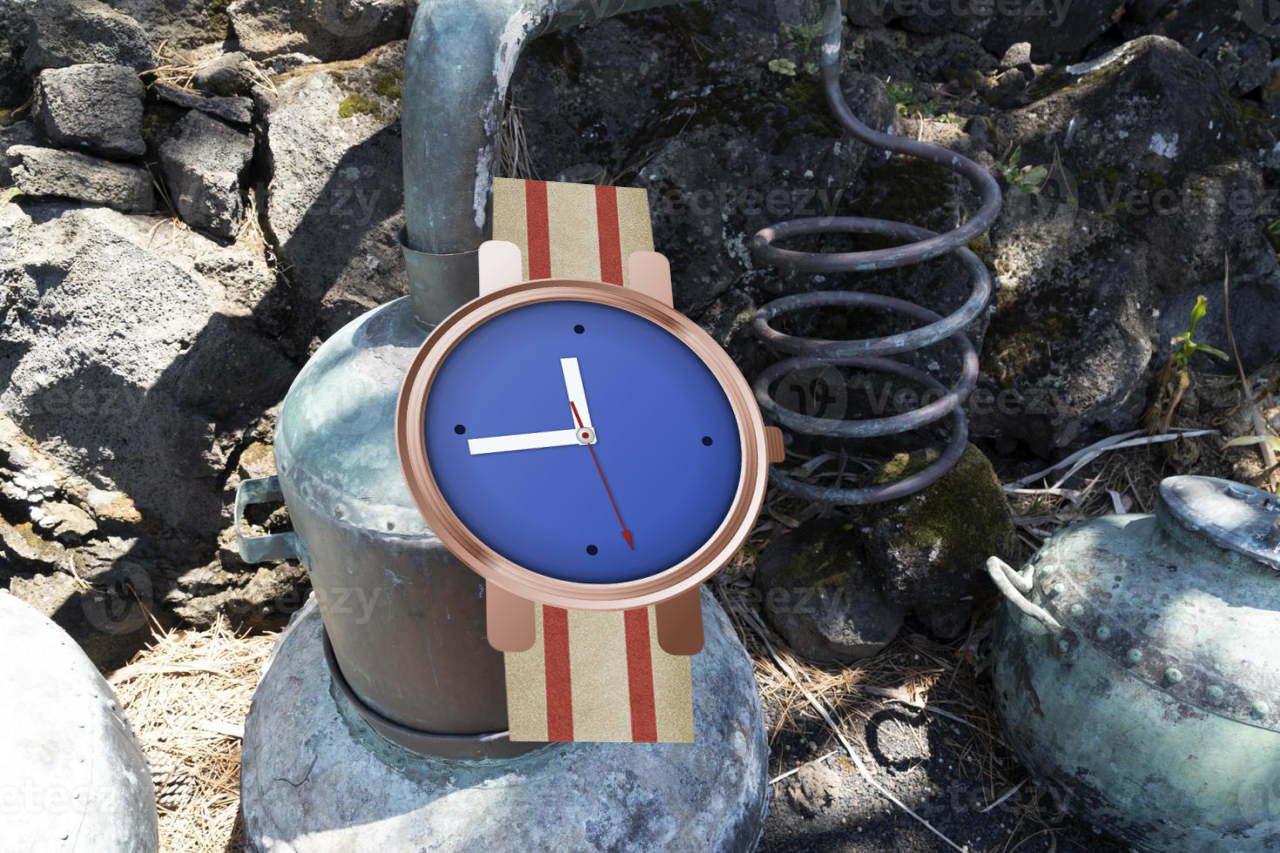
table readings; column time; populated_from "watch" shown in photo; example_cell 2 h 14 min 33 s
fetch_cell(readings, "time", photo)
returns 11 h 43 min 27 s
